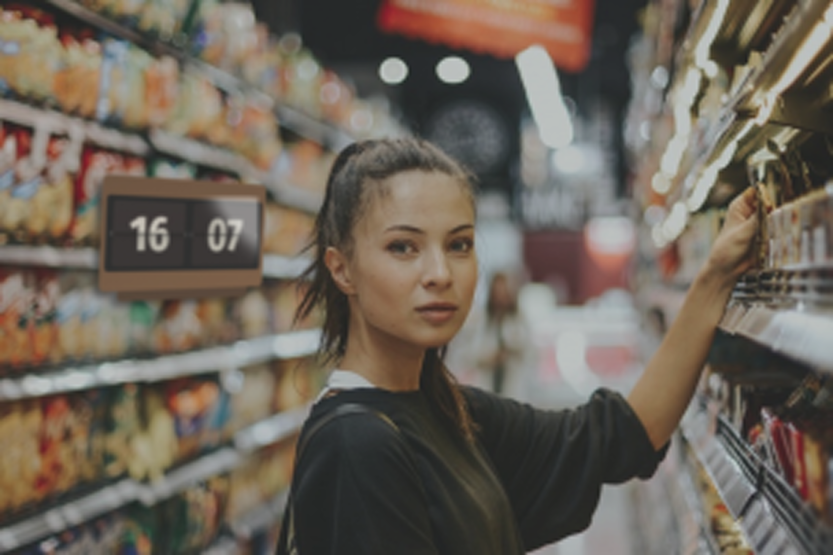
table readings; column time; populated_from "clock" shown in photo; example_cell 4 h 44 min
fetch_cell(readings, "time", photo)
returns 16 h 07 min
